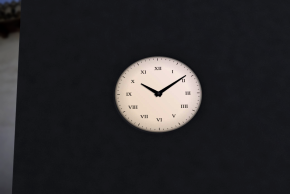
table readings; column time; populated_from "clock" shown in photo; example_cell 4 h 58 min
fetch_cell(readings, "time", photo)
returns 10 h 09 min
